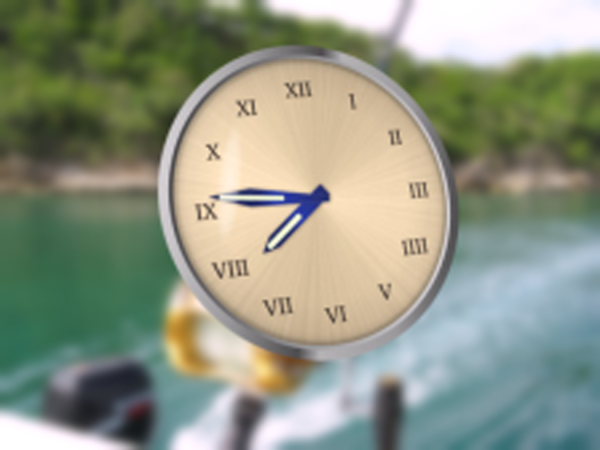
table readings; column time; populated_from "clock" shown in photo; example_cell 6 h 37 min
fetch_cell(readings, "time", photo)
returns 7 h 46 min
